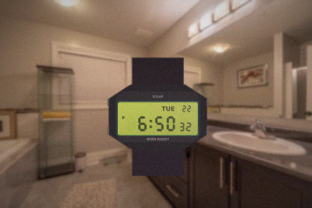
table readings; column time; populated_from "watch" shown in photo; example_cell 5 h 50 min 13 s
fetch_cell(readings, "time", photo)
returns 6 h 50 min 32 s
